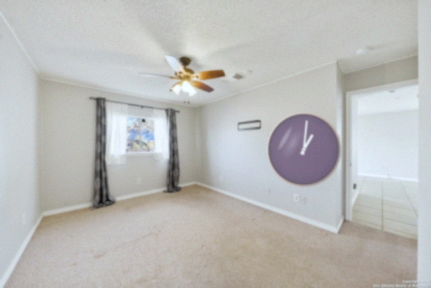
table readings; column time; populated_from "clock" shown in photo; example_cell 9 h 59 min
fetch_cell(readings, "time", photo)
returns 1 h 01 min
